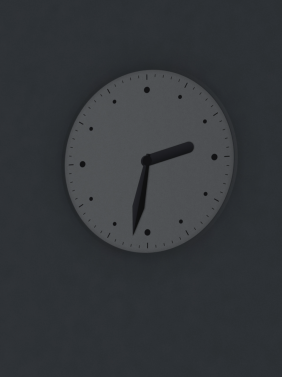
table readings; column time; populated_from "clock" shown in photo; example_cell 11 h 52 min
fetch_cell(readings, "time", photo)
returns 2 h 32 min
